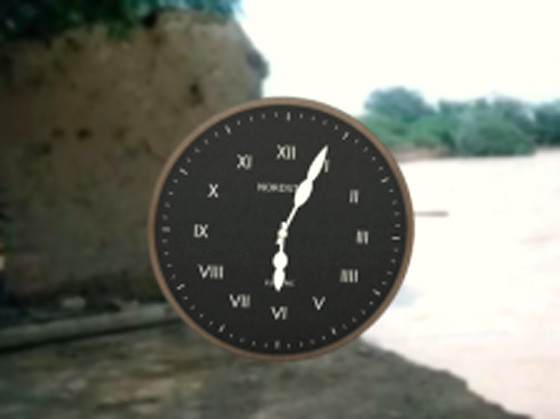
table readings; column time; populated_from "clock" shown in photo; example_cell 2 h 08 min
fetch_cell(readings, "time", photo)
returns 6 h 04 min
